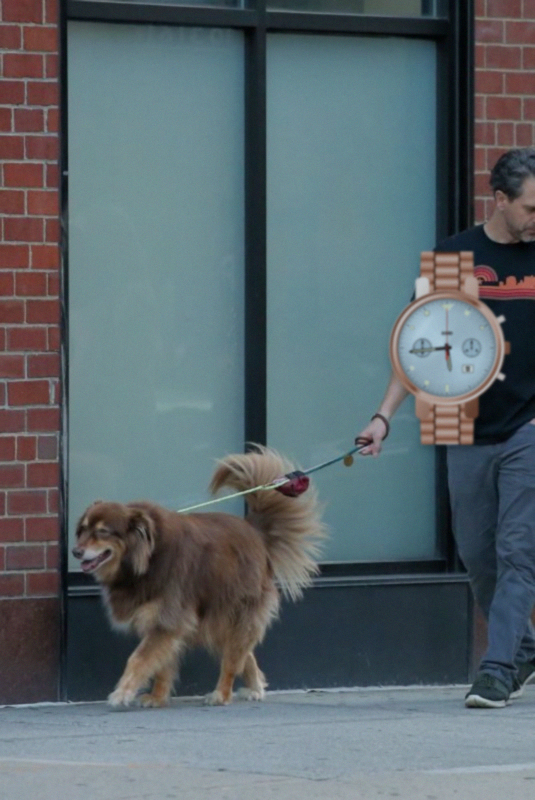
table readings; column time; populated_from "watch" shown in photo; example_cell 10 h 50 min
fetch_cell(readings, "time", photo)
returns 5 h 44 min
